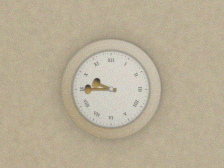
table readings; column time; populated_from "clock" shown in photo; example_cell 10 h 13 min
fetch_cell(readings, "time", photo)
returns 9 h 45 min
